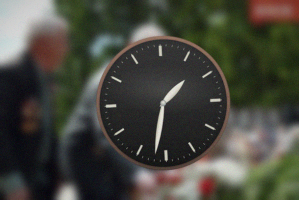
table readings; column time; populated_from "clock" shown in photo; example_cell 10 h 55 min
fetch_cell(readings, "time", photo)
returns 1 h 32 min
